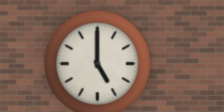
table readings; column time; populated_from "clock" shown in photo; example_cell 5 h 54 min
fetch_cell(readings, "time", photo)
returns 5 h 00 min
